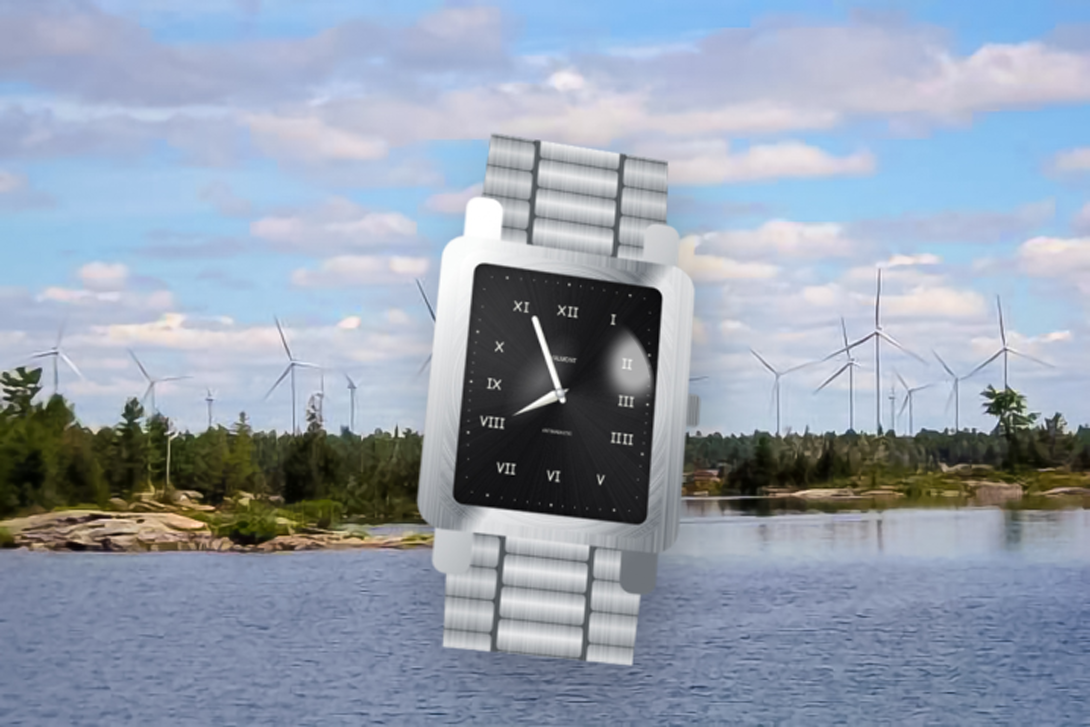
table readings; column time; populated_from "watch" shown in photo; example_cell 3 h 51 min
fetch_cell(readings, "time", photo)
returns 7 h 56 min
